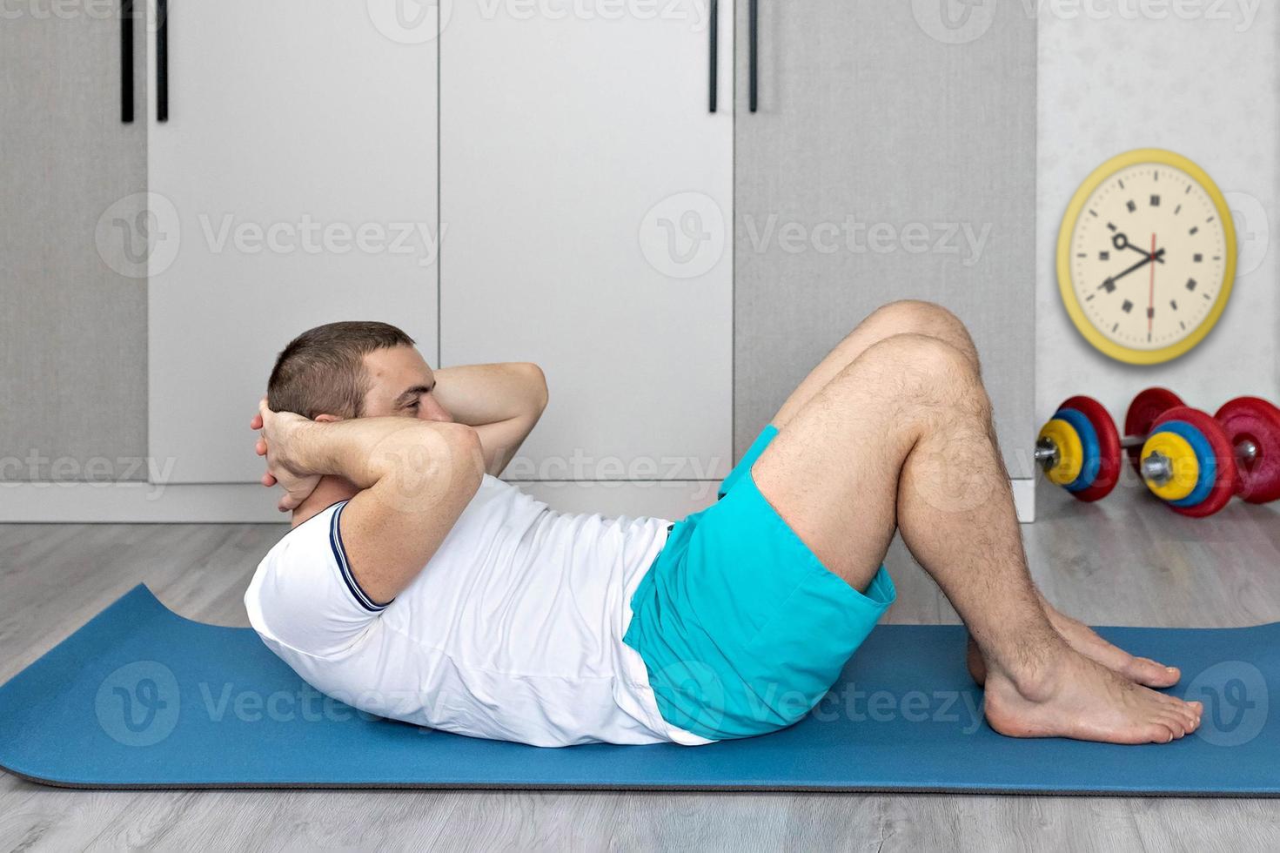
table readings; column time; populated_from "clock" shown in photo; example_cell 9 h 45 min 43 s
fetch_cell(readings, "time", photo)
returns 9 h 40 min 30 s
